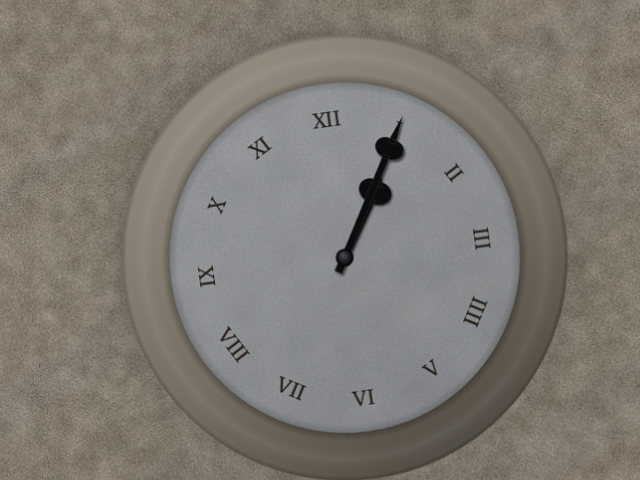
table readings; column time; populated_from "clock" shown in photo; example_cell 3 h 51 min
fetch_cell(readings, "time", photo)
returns 1 h 05 min
